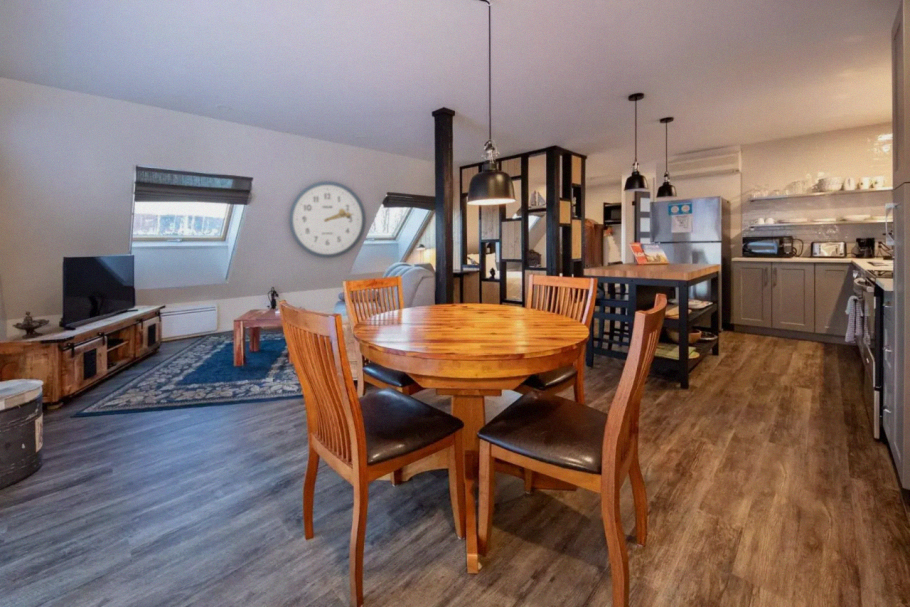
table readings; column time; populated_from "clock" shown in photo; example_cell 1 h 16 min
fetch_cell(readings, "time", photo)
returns 2 h 13 min
